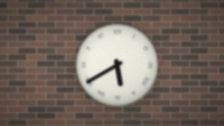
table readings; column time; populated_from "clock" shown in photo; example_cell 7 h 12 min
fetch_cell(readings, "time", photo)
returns 5 h 40 min
